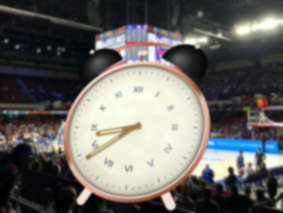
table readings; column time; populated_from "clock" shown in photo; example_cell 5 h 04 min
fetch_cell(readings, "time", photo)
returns 8 h 39 min
